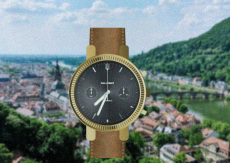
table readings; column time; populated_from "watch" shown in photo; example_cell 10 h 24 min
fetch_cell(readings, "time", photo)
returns 7 h 34 min
